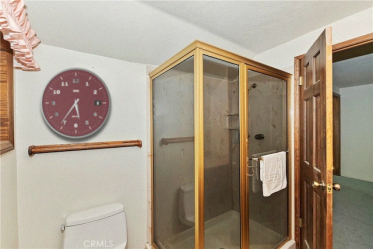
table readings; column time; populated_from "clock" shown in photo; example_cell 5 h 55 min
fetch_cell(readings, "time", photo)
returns 5 h 36 min
